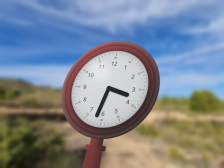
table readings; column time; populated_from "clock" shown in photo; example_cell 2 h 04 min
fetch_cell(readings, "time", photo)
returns 3 h 32 min
